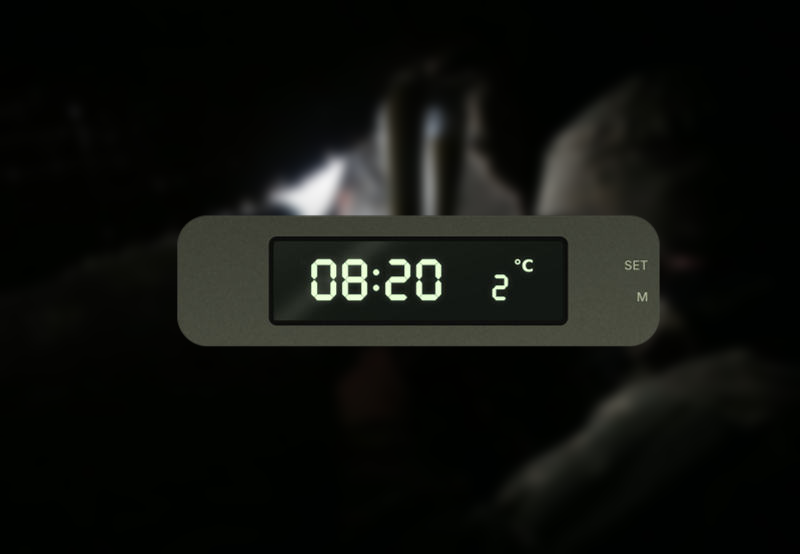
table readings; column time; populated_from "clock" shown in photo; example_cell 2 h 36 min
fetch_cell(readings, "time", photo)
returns 8 h 20 min
